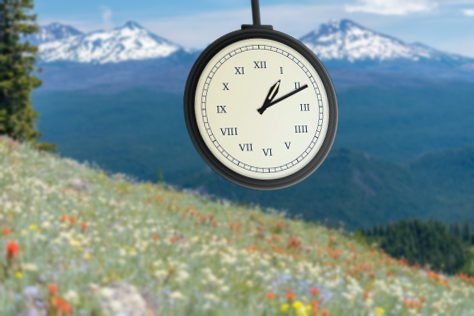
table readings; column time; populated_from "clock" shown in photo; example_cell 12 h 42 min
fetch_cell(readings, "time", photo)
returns 1 h 11 min
